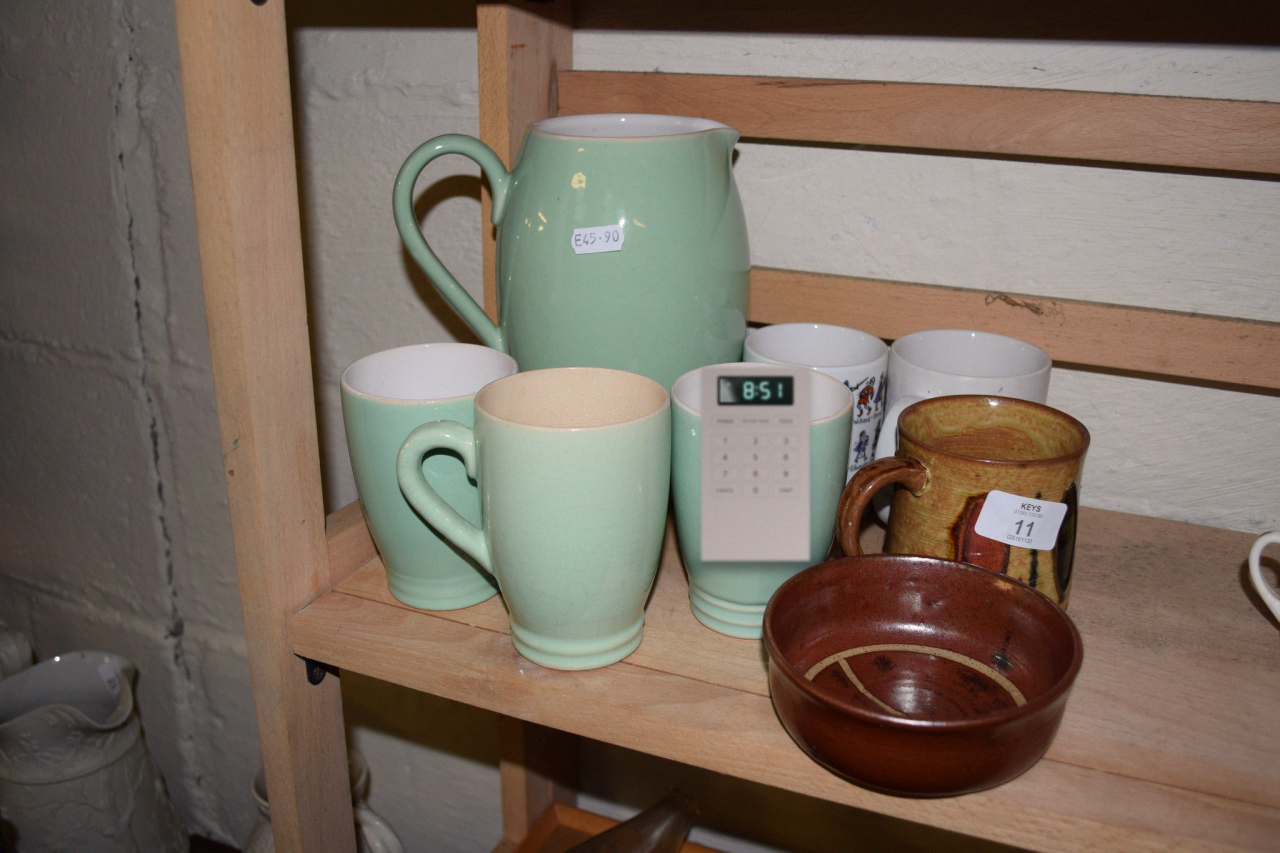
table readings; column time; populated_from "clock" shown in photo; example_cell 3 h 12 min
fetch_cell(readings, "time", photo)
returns 8 h 51 min
